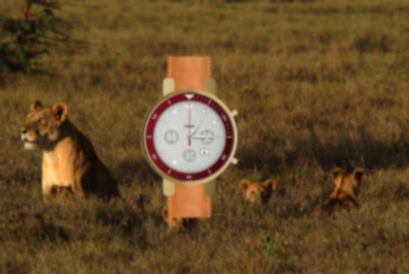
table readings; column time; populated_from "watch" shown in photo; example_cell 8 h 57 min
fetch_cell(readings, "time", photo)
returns 1 h 15 min
